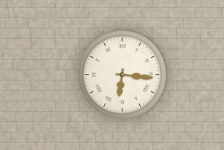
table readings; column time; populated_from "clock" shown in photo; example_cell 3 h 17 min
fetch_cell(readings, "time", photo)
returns 6 h 16 min
